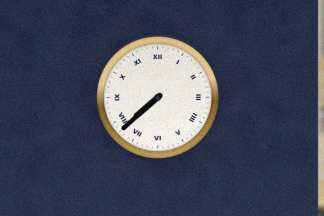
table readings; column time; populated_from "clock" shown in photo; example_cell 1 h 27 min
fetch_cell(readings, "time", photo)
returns 7 h 38 min
